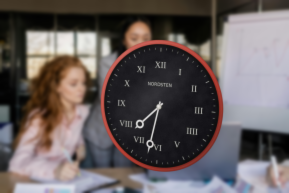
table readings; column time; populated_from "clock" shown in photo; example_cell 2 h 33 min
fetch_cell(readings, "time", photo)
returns 7 h 32 min
